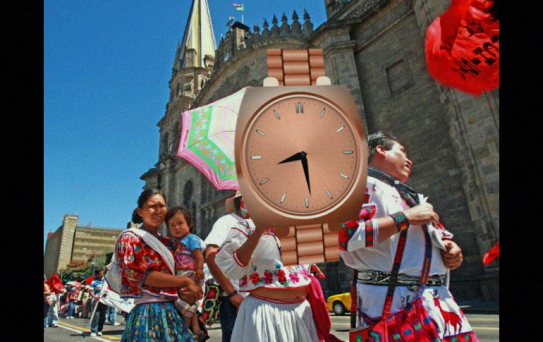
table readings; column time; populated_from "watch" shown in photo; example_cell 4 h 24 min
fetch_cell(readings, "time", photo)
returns 8 h 29 min
